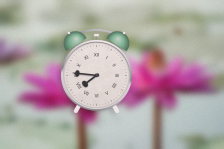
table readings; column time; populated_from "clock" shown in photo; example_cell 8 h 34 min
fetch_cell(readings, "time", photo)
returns 7 h 46 min
